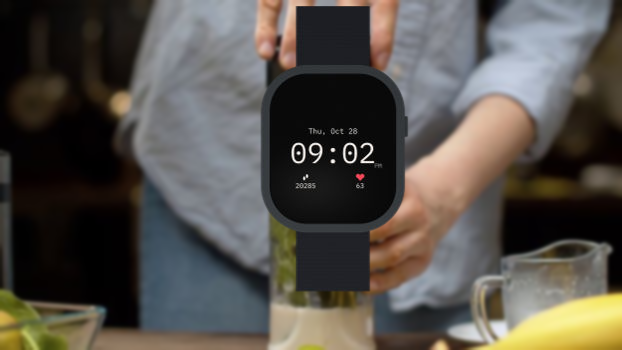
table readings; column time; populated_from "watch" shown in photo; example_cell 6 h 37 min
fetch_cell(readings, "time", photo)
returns 9 h 02 min
